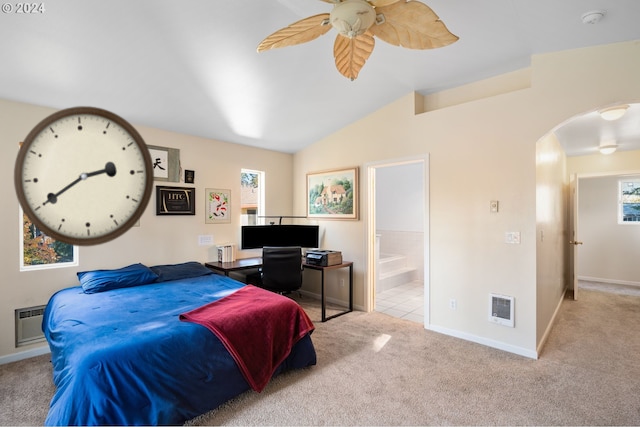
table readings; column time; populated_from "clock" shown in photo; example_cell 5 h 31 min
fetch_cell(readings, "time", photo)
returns 2 h 40 min
